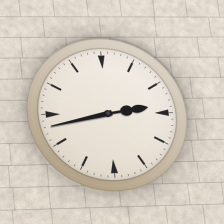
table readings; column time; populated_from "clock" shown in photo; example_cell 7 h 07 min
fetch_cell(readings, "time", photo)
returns 2 h 43 min
